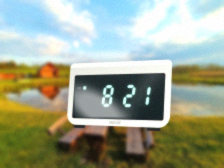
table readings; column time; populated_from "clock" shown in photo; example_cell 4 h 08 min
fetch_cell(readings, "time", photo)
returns 8 h 21 min
